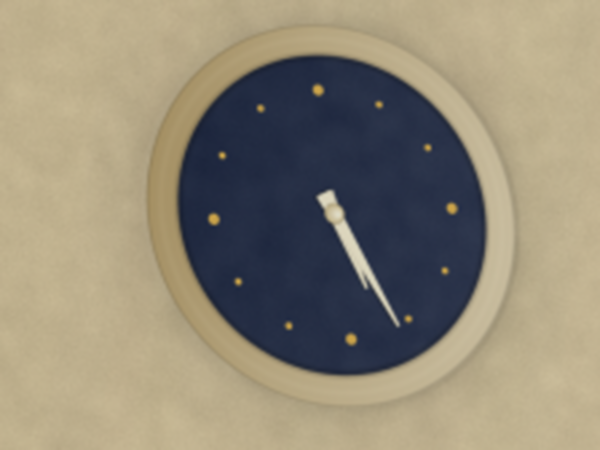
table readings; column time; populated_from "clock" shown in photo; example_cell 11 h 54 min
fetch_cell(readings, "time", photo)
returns 5 h 26 min
